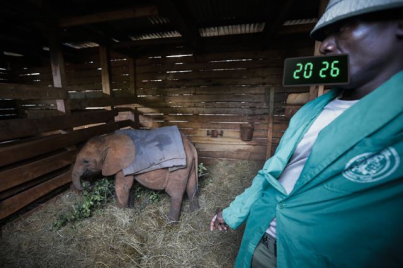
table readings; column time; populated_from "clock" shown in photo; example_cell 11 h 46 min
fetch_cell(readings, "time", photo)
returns 20 h 26 min
